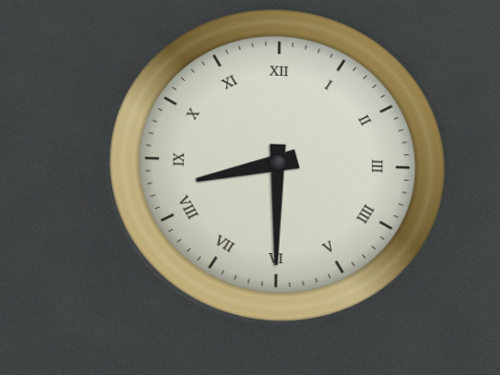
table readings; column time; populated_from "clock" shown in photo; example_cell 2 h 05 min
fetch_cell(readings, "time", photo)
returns 8 h 30 min
